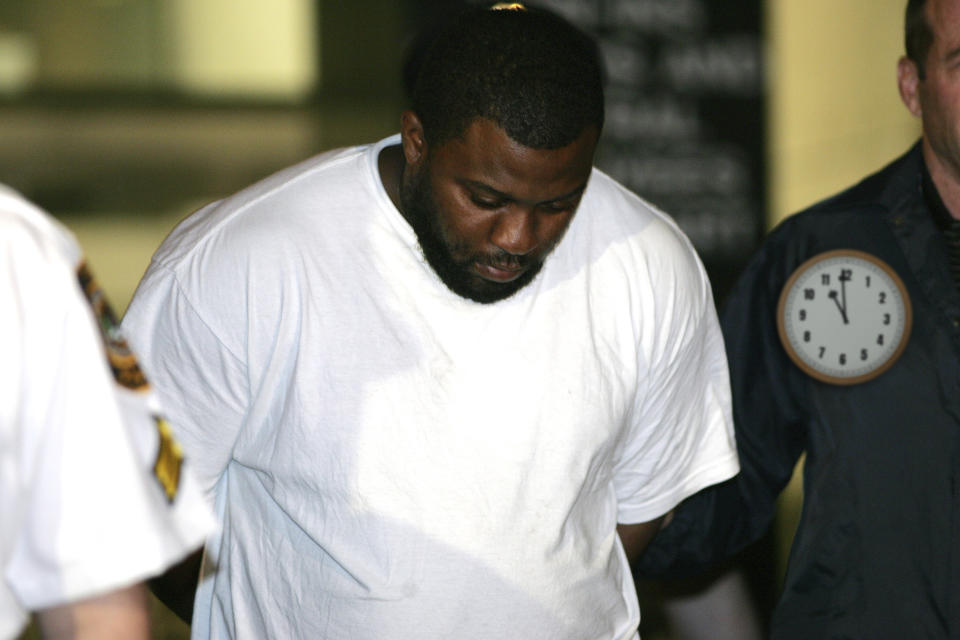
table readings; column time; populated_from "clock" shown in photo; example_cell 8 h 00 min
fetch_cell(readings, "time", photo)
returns 10 h 59 min
